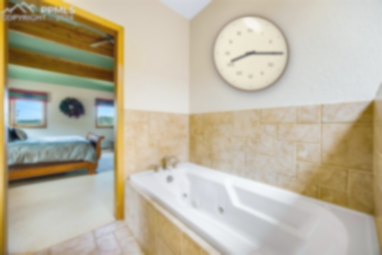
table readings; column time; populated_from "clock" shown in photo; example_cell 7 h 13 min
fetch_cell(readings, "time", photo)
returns 8 h 15 min
